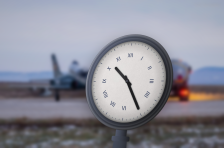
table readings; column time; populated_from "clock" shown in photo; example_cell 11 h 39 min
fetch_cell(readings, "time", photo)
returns 10 h 25 min
